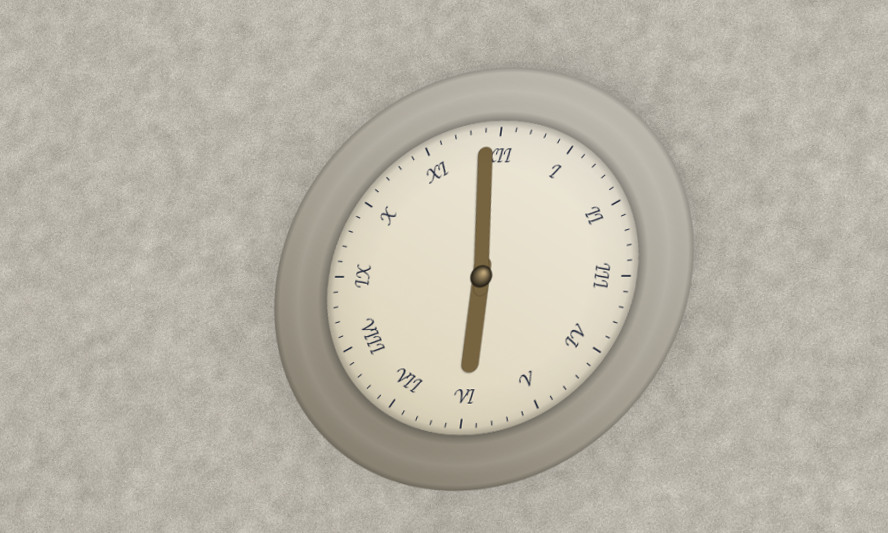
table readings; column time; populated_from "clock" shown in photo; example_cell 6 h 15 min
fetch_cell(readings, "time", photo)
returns 5 h 59 min
